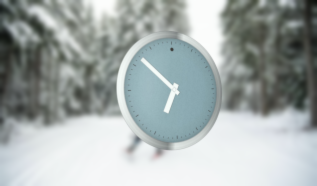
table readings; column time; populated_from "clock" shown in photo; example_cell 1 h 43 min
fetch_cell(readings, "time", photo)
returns 6 h 52 min
